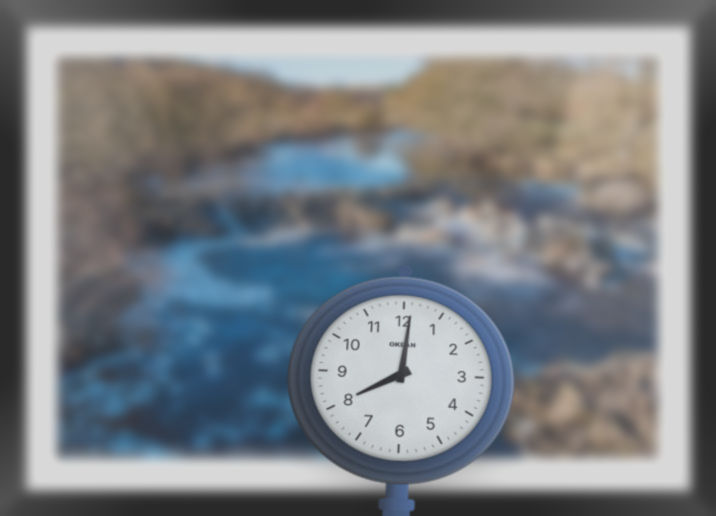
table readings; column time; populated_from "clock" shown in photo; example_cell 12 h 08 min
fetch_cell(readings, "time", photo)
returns 8 h 01 min
